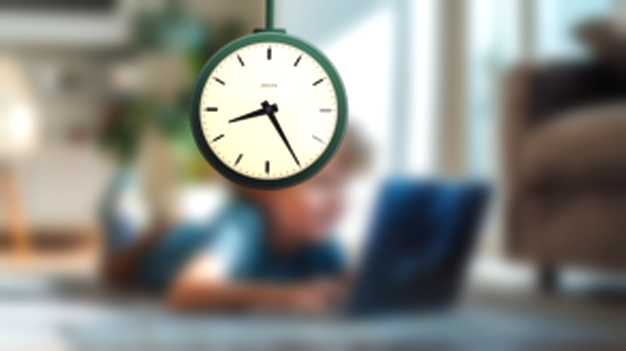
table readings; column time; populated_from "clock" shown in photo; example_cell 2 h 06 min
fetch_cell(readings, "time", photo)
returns 8 h 25 min
